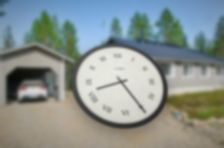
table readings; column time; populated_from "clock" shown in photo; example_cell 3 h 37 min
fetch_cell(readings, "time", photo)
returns 8 h 25 min
